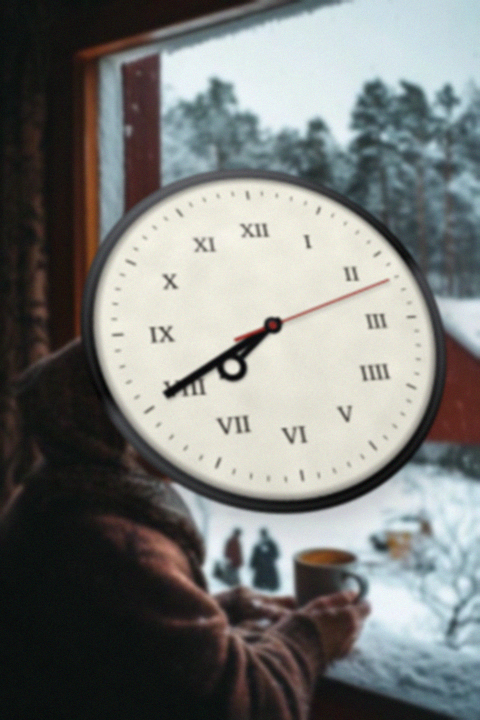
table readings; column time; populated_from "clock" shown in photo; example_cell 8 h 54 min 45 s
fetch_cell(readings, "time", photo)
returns 7 h 40 min 12 s
